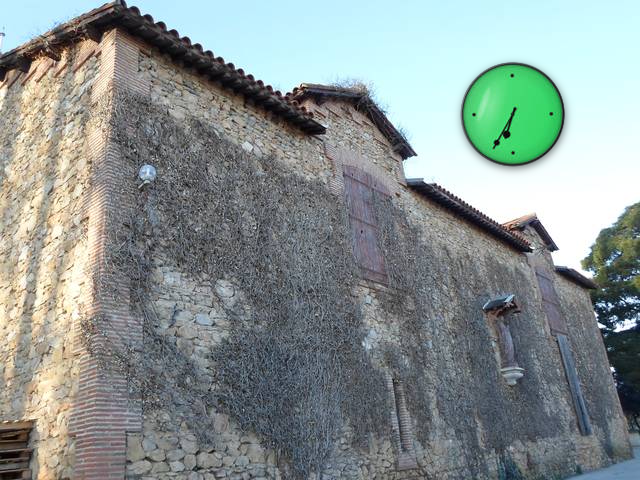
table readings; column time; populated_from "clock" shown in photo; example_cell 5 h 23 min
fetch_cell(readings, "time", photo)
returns 6 h 35 min
